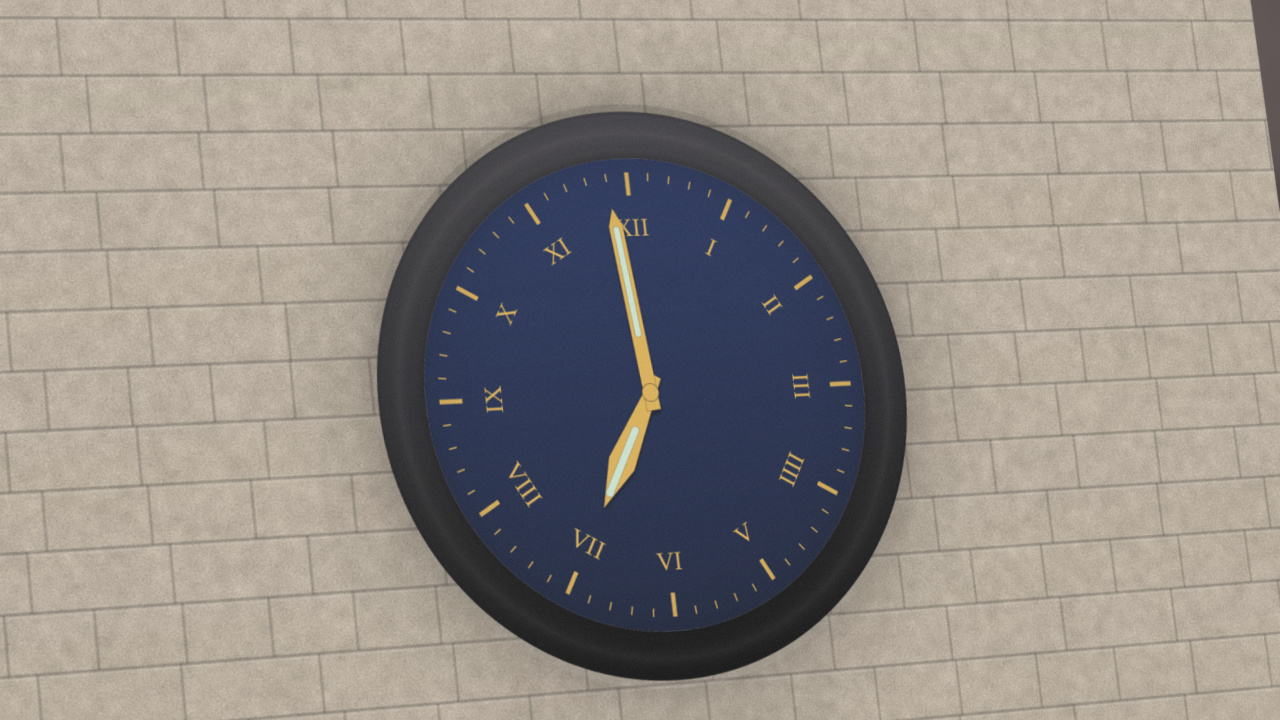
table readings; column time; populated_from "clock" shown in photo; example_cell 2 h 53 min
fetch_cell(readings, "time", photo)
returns 6 h 59 min
